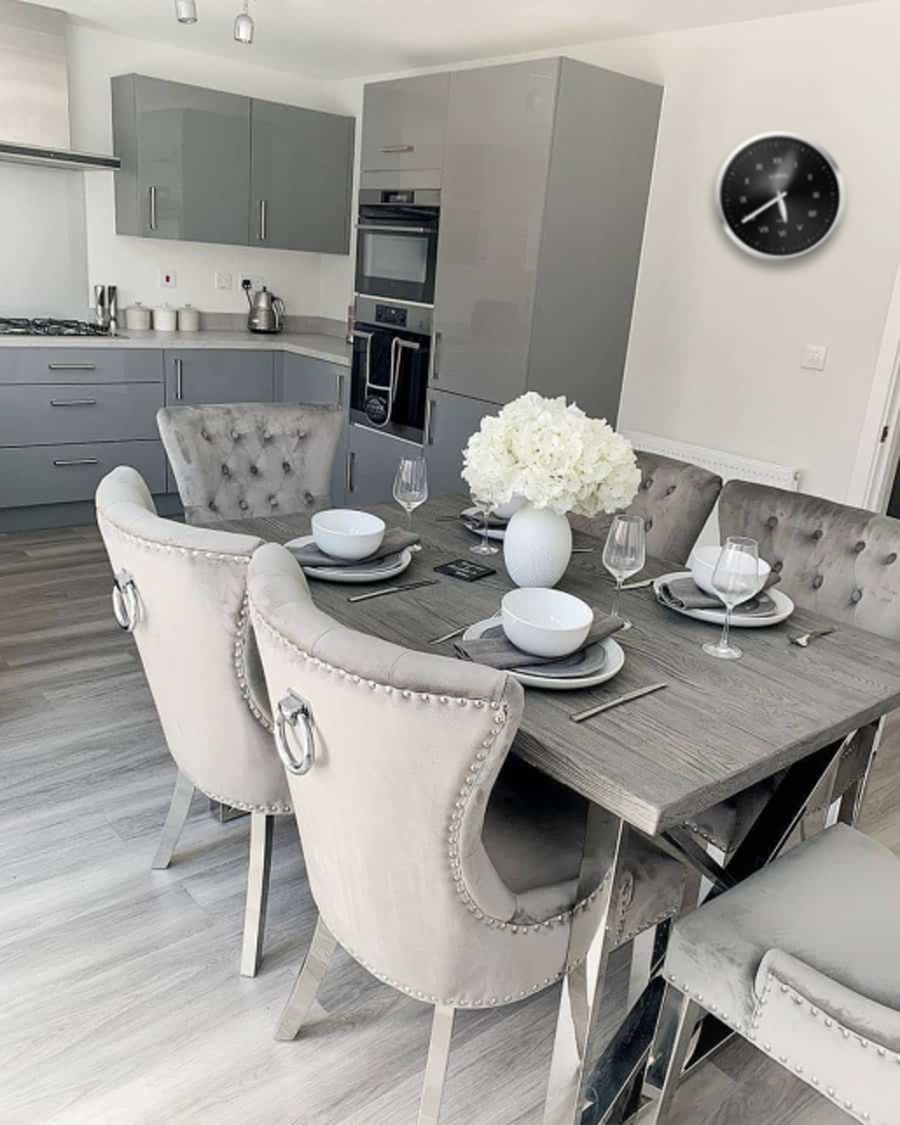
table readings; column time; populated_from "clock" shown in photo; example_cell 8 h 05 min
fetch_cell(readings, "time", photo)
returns 5 h 40 min
